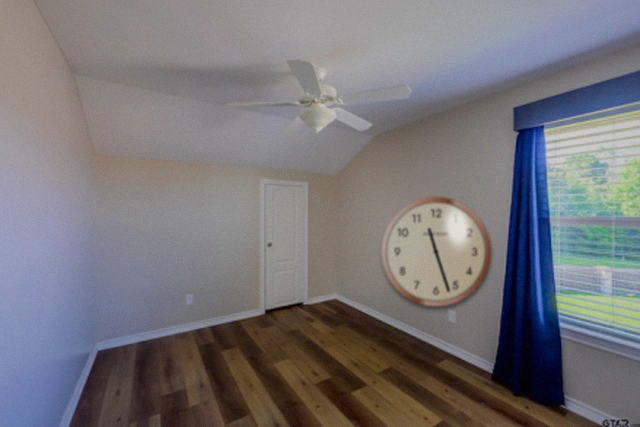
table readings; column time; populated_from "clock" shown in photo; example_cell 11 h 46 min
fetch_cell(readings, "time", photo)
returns 11 h 27 min
